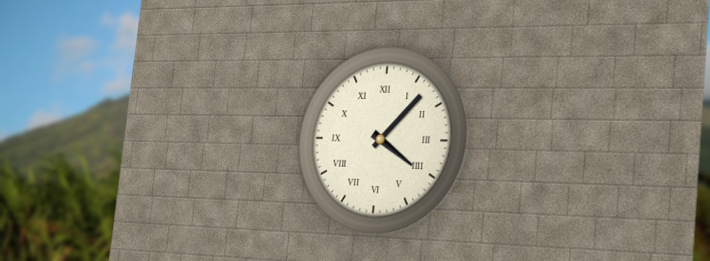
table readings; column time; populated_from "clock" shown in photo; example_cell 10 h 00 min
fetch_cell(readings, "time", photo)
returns 4 h 07 min
